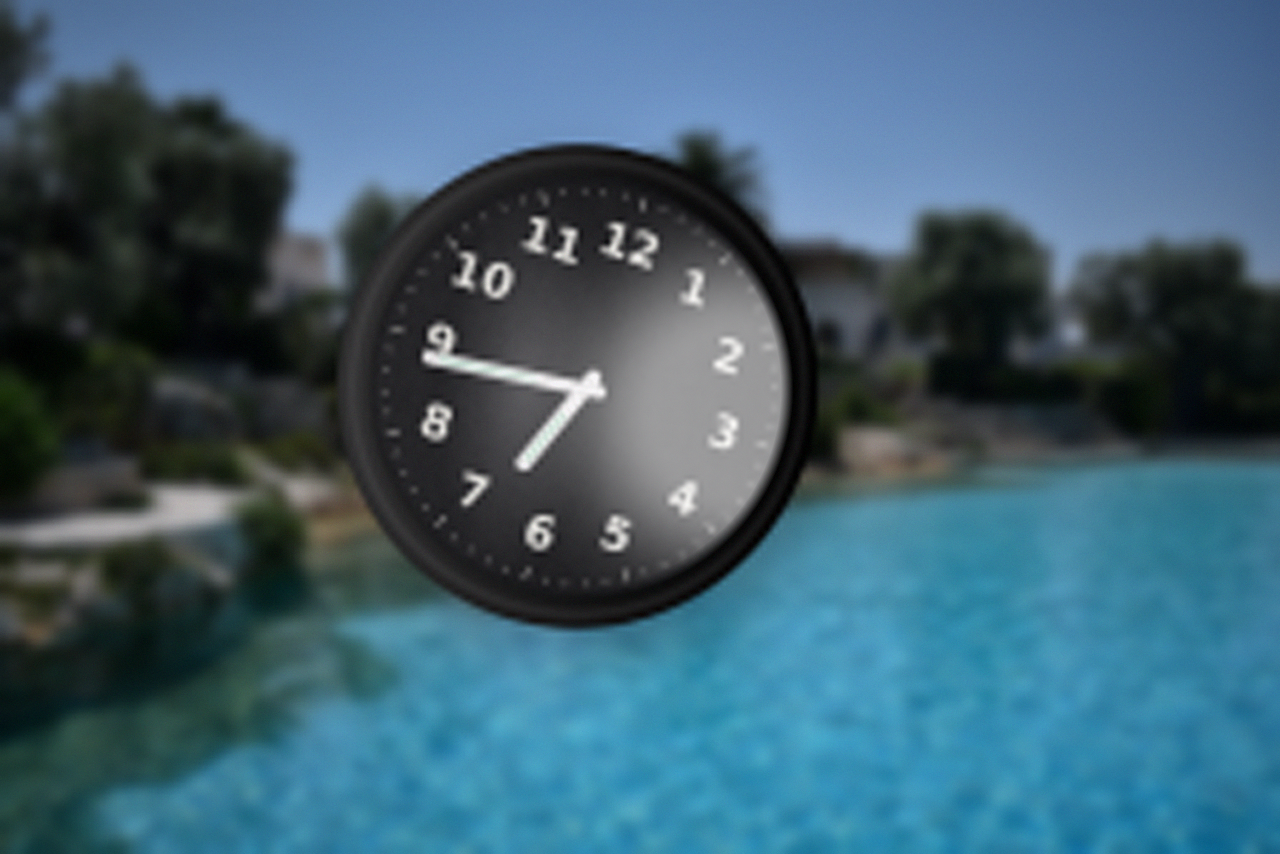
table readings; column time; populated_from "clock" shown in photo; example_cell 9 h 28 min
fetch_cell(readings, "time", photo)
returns 6 h 44 min
